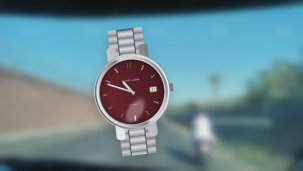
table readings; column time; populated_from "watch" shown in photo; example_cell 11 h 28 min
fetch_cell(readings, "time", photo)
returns 10 h 49 min
